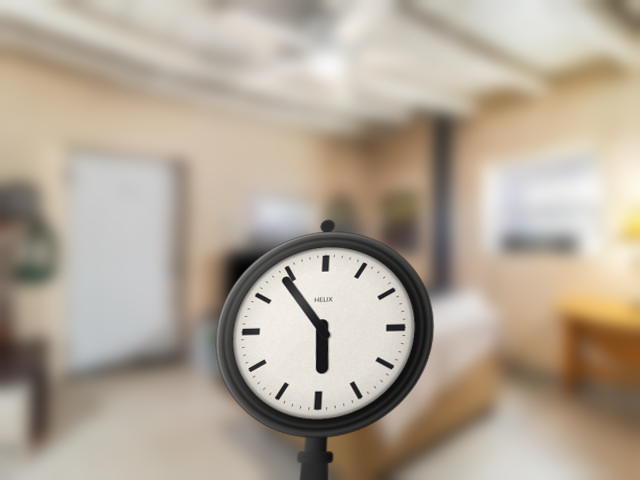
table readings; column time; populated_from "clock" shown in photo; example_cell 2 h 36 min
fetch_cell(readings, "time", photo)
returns 5 h 54 min
